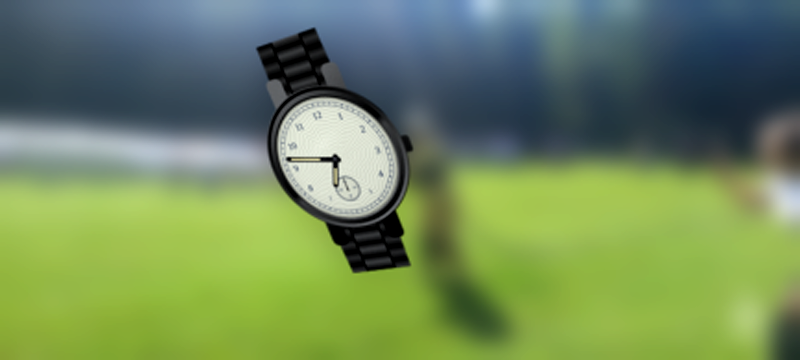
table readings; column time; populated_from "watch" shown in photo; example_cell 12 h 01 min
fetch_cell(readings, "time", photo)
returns 6 h 47 min
